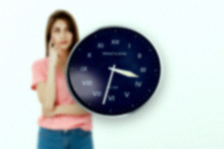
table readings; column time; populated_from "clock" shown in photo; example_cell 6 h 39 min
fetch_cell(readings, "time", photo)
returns 3 h 32 min
